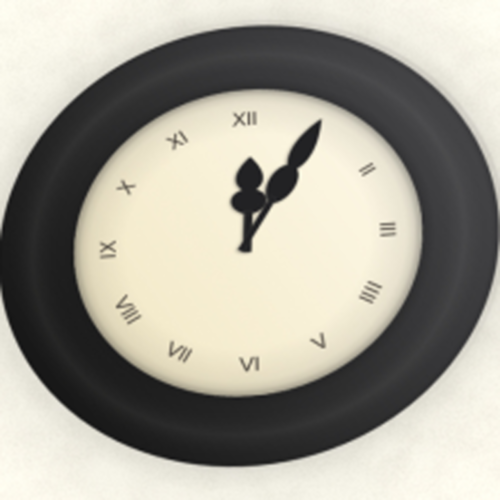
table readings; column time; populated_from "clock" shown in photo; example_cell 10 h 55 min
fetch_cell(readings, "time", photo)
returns 12 h 05 min
